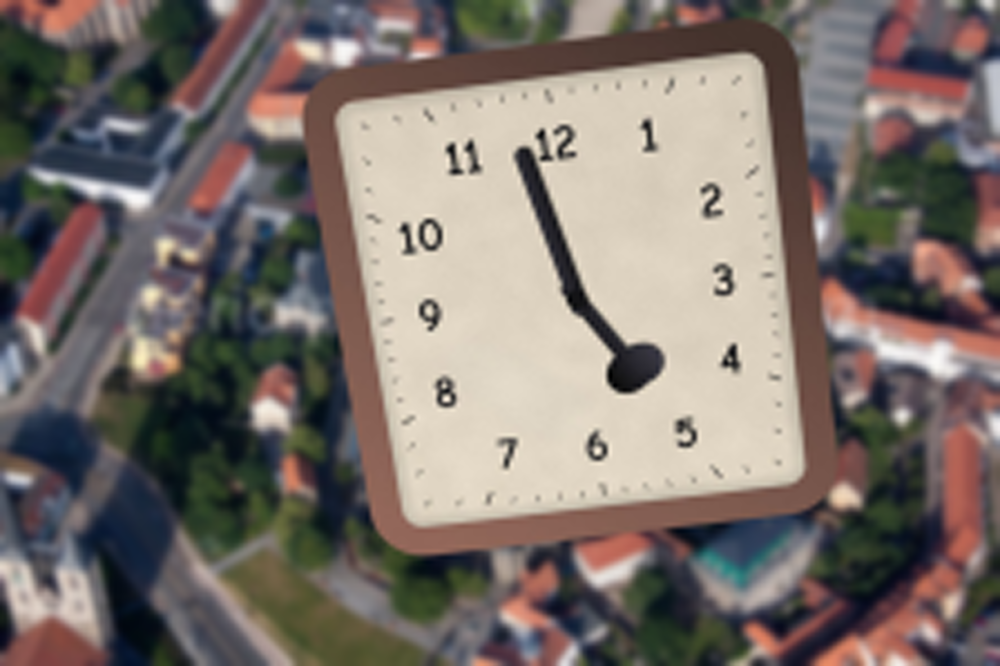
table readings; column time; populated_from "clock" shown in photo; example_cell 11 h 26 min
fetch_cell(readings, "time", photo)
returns 4 h 58 min
